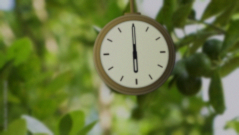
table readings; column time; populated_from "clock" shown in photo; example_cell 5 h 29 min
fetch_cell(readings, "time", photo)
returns 6 h 00 min
